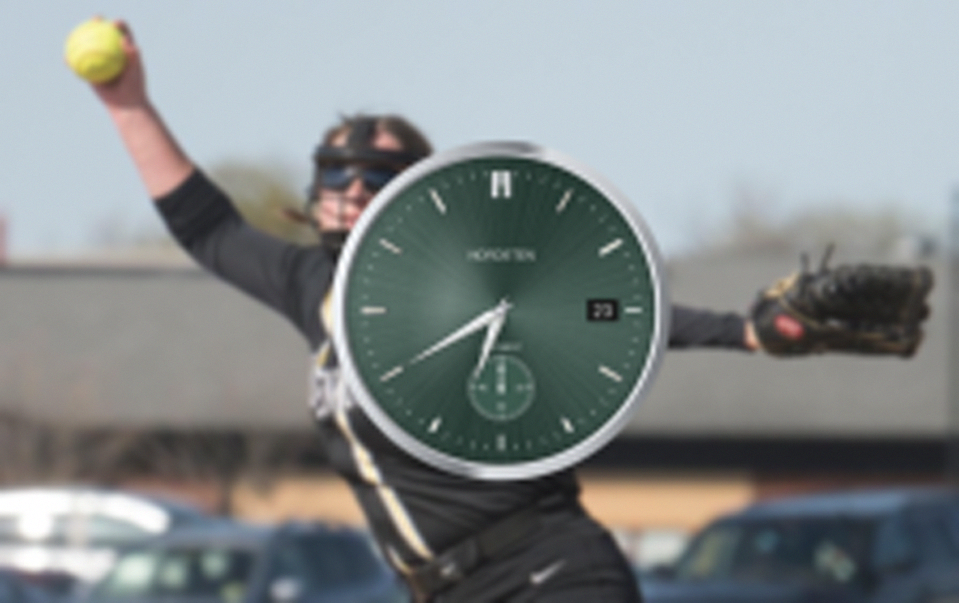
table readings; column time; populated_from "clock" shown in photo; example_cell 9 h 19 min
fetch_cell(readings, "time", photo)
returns 6 h 40 min
